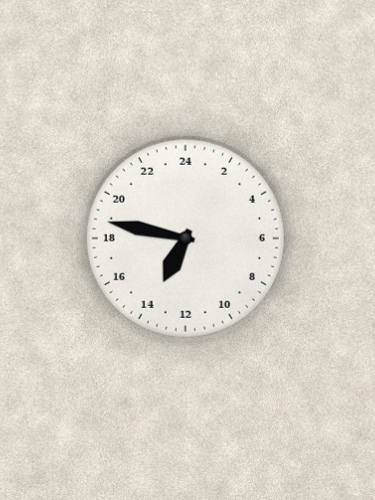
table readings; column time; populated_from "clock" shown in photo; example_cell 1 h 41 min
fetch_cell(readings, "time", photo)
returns 13 h 47 min
